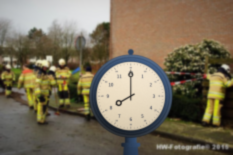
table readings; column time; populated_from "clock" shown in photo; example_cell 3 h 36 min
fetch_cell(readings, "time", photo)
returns 8 h 00 min
